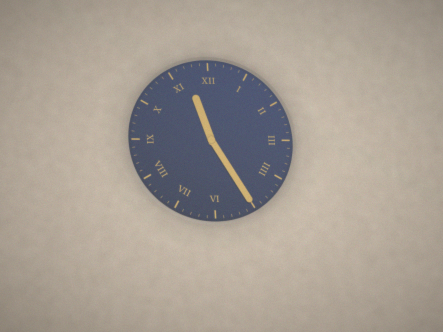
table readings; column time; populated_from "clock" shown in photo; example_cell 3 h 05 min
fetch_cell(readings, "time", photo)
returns 11 h 25 min
